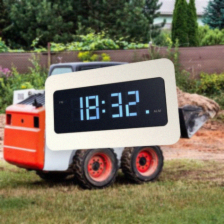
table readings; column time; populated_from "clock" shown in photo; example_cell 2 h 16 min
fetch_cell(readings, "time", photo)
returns 18 h 32 min
